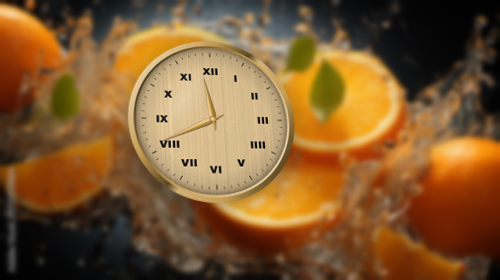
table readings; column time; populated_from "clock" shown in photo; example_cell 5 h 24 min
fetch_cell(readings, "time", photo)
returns 11 h 41 min
